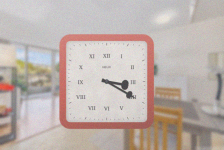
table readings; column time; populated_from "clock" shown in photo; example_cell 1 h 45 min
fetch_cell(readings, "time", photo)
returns 3 h 20 min
